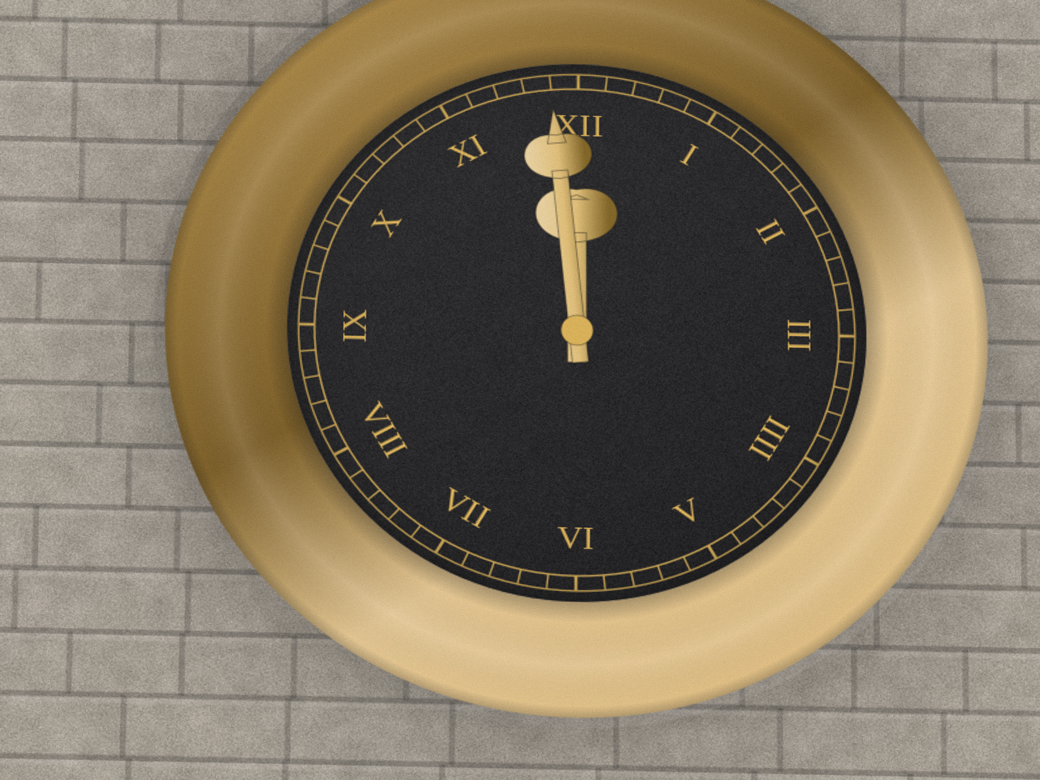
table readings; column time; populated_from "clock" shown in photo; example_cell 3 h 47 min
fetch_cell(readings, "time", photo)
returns 11 h 59 min
